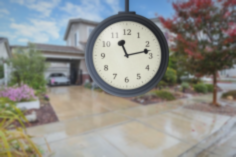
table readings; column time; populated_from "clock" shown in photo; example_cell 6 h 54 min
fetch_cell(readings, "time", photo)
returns 11 h 13 min
